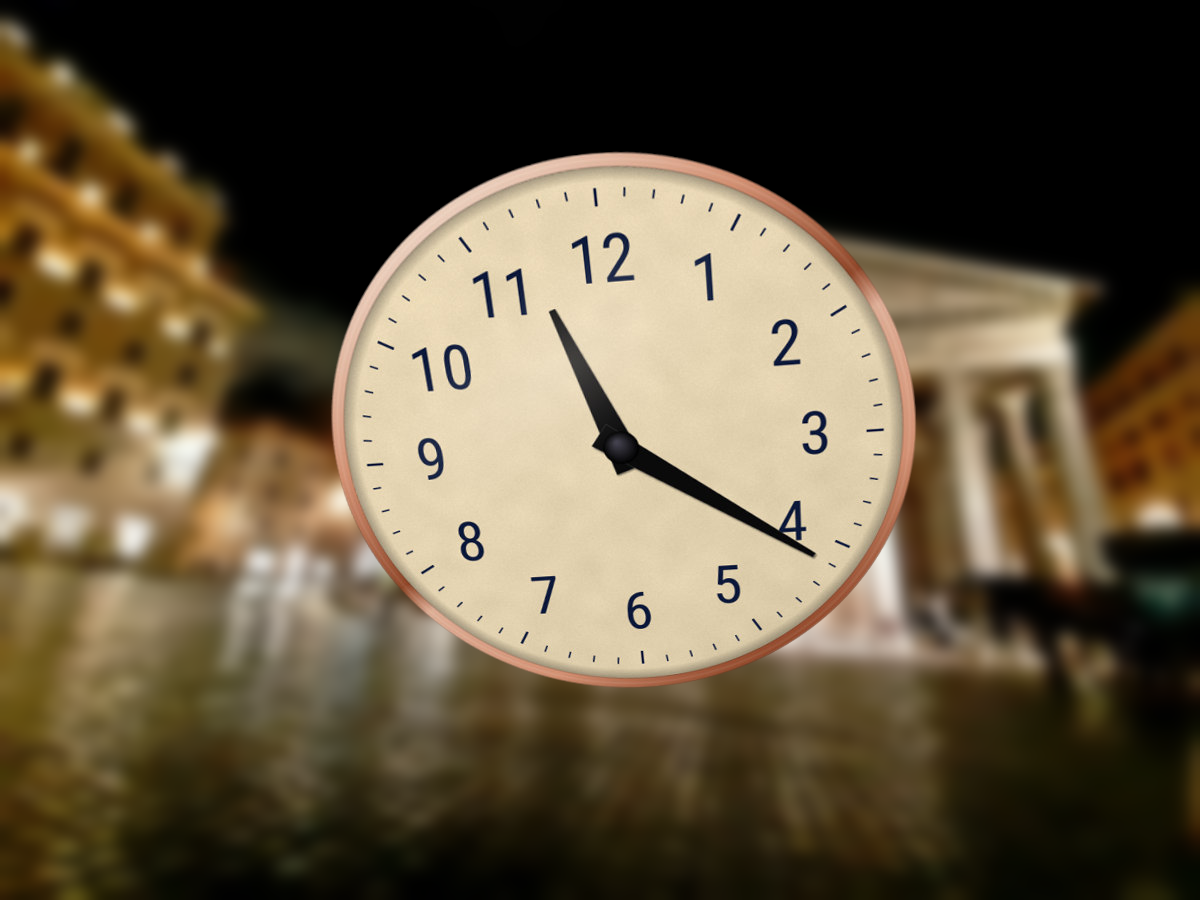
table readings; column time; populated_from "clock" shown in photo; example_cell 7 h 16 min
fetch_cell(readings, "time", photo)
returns 11 h 21 min
